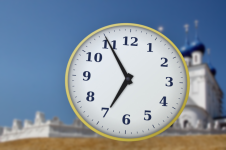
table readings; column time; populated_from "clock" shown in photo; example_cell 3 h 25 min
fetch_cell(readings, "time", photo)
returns 6 h 55 min
